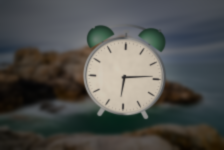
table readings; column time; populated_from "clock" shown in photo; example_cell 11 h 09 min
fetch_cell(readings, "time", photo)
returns 6 h 14 min
